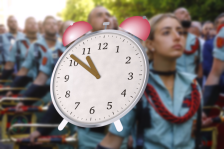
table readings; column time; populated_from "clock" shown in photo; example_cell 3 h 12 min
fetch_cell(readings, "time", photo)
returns 10 h 51 min
